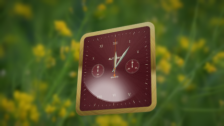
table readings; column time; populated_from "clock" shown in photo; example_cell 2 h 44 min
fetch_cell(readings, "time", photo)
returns 12 h 06 min
